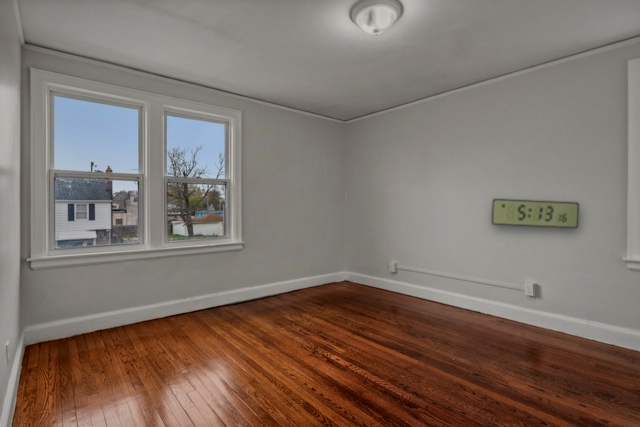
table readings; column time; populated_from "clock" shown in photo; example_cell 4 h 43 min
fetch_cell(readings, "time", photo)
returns 5 h 13 min
